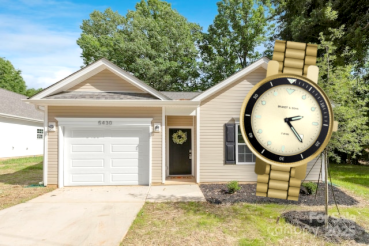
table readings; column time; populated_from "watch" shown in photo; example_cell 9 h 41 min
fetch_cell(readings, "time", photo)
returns 2 h 23 min
